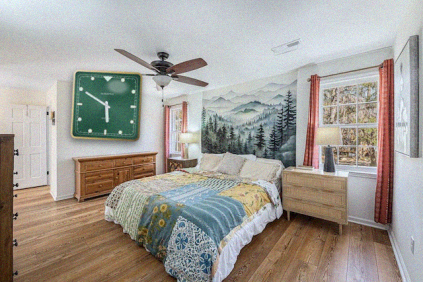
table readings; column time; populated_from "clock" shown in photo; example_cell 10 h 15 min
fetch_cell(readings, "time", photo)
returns 5 h 50 min
